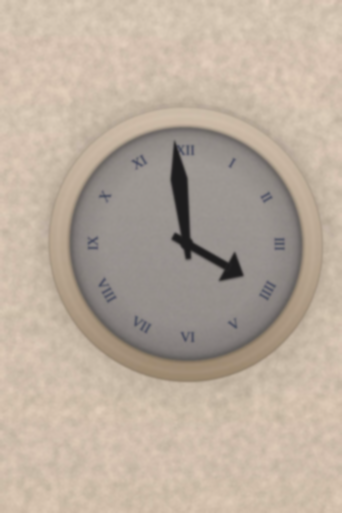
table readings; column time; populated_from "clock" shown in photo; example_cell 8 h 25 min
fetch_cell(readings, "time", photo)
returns 3 h 59 min
